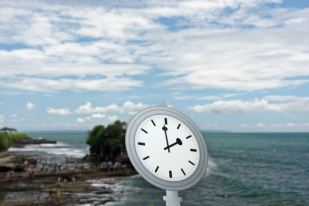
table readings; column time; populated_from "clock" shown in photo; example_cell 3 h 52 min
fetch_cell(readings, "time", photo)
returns 1 h 59 min
